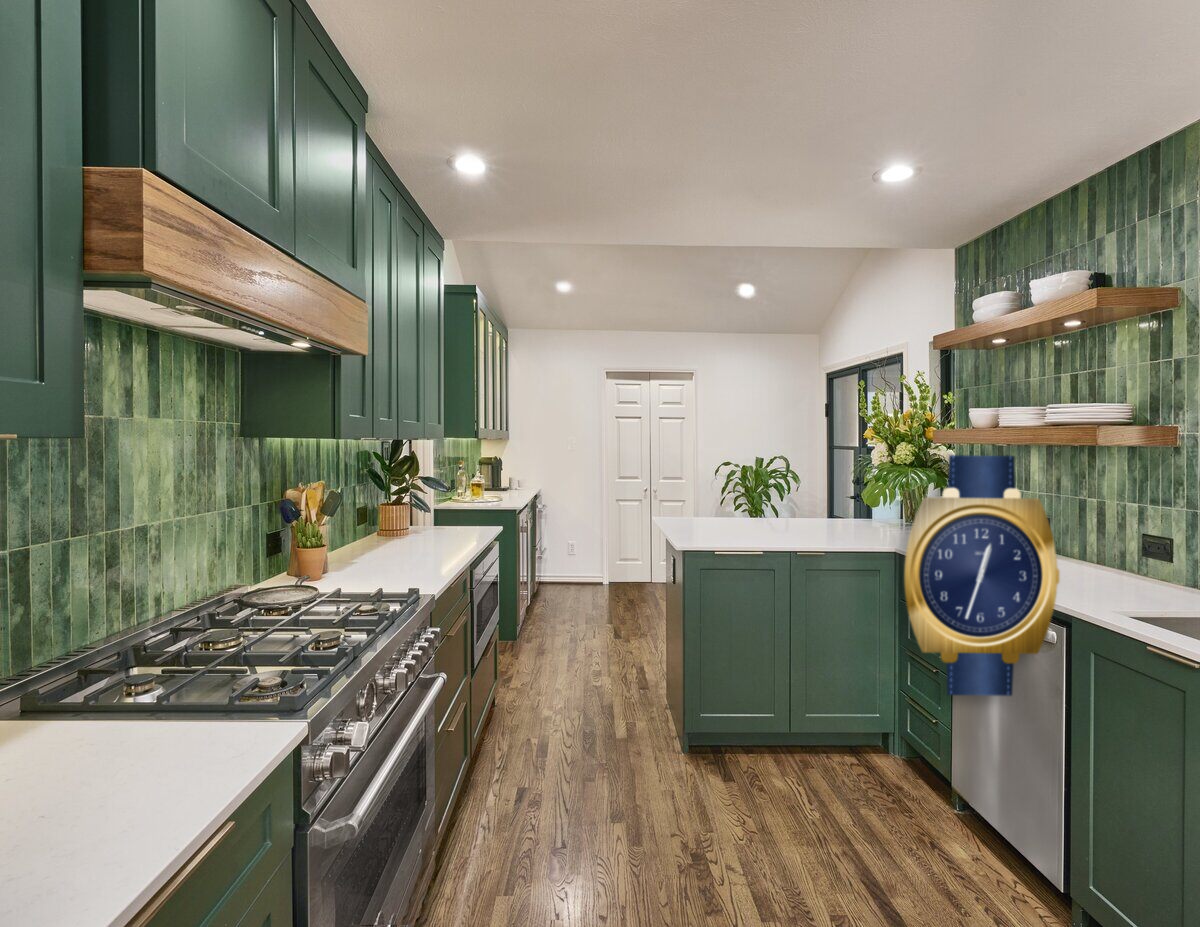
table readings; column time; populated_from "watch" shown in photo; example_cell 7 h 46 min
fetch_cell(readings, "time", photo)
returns 12 h 33 min
